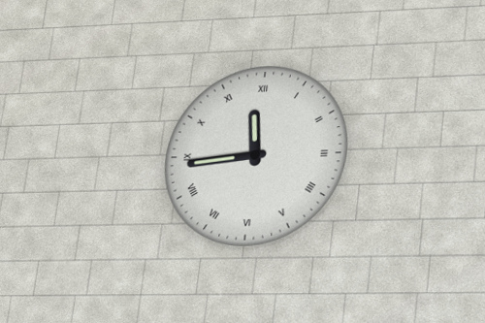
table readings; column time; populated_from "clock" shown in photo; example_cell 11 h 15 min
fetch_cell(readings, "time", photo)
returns 11 h 44 min
